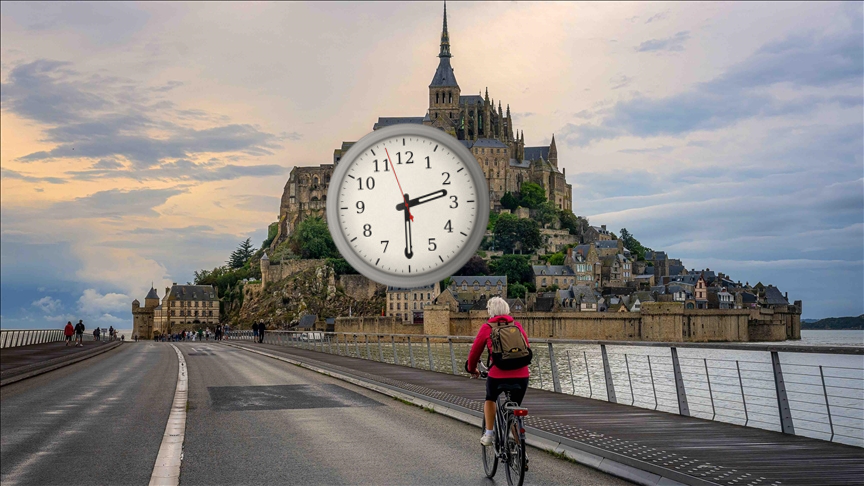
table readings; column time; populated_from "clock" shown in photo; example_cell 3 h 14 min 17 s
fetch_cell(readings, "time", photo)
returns 2 h 29 min 57 s
